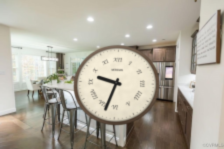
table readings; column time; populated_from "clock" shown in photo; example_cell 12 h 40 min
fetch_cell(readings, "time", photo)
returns 9 h 33 min
